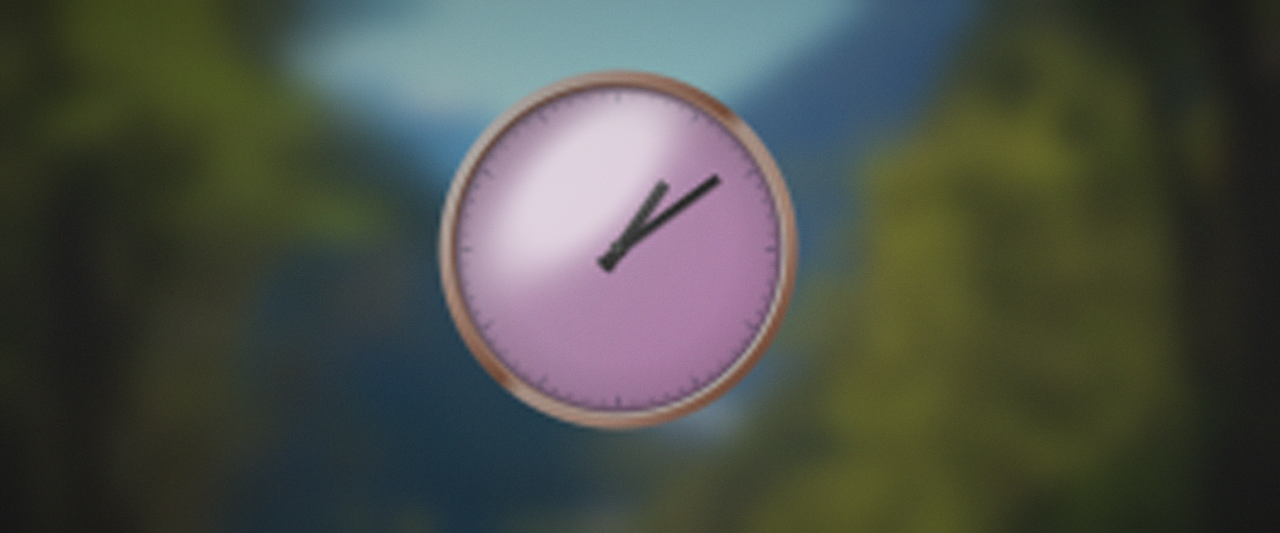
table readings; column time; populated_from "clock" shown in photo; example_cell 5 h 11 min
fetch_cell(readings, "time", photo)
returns 1 h 09 min
